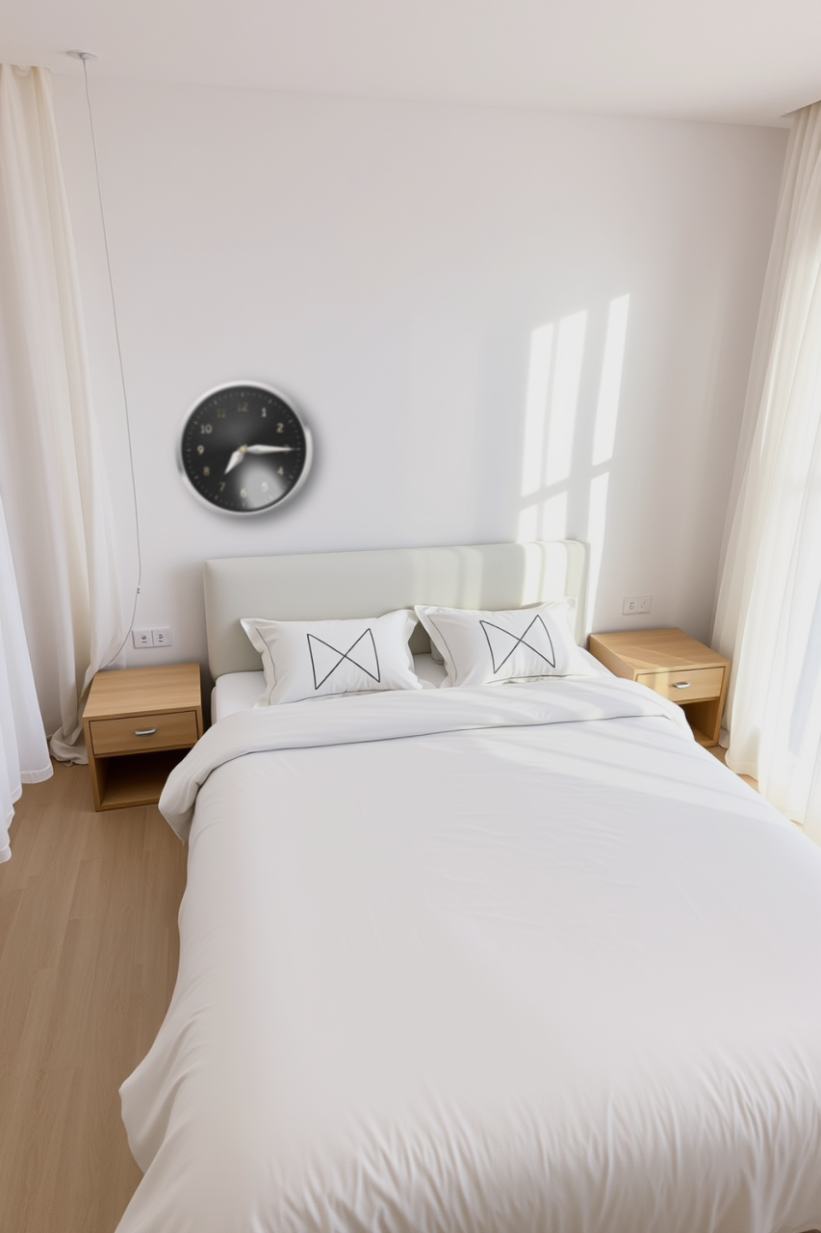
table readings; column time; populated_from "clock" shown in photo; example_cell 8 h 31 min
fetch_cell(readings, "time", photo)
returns 7 h 15 min
